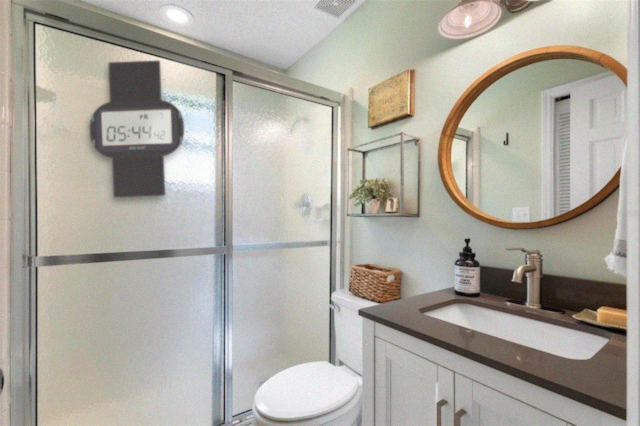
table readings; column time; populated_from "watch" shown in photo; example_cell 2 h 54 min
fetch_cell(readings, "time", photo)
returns 5 h 44 min
